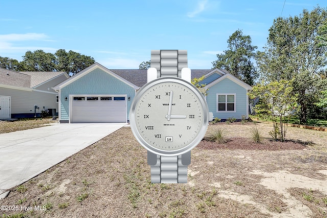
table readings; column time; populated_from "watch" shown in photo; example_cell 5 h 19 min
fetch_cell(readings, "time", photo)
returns 3 h 01 min
